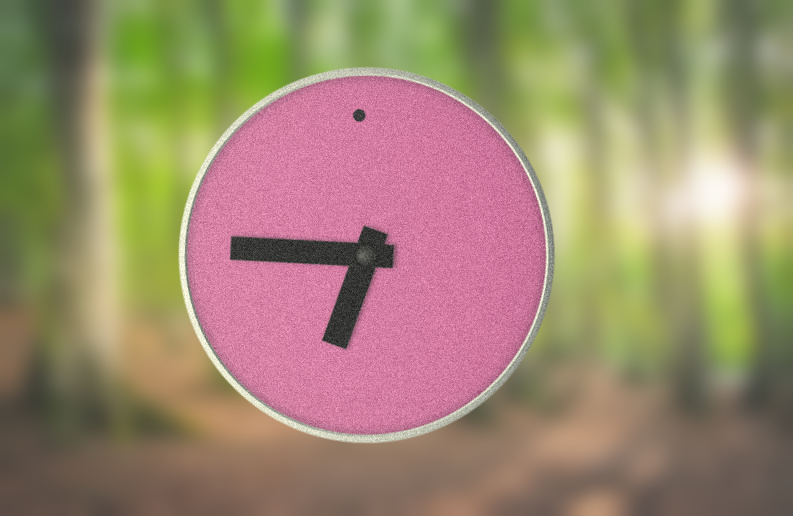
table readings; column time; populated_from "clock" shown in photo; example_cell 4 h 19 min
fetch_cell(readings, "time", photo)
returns 6 h 46 min
